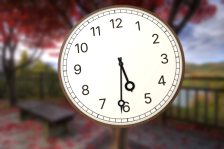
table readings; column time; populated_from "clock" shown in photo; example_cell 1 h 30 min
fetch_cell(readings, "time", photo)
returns 5 h 31 min
